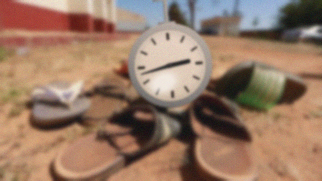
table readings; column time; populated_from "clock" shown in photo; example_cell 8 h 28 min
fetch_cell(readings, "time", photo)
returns 2 h 43 min
